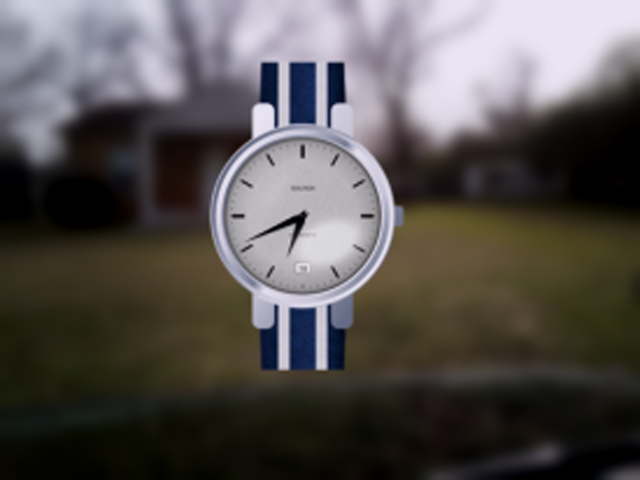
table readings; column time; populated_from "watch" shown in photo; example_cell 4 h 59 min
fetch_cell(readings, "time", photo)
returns 6 h 41 min
